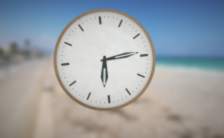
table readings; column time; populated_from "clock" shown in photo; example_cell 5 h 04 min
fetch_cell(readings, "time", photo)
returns 6 h 14 min
